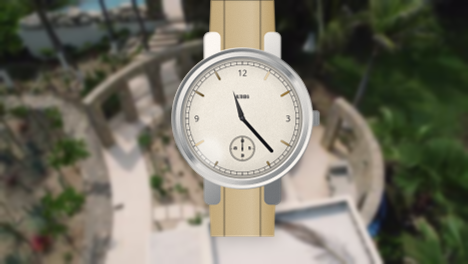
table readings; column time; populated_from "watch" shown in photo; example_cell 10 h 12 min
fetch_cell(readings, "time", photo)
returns 11 h 23 min
